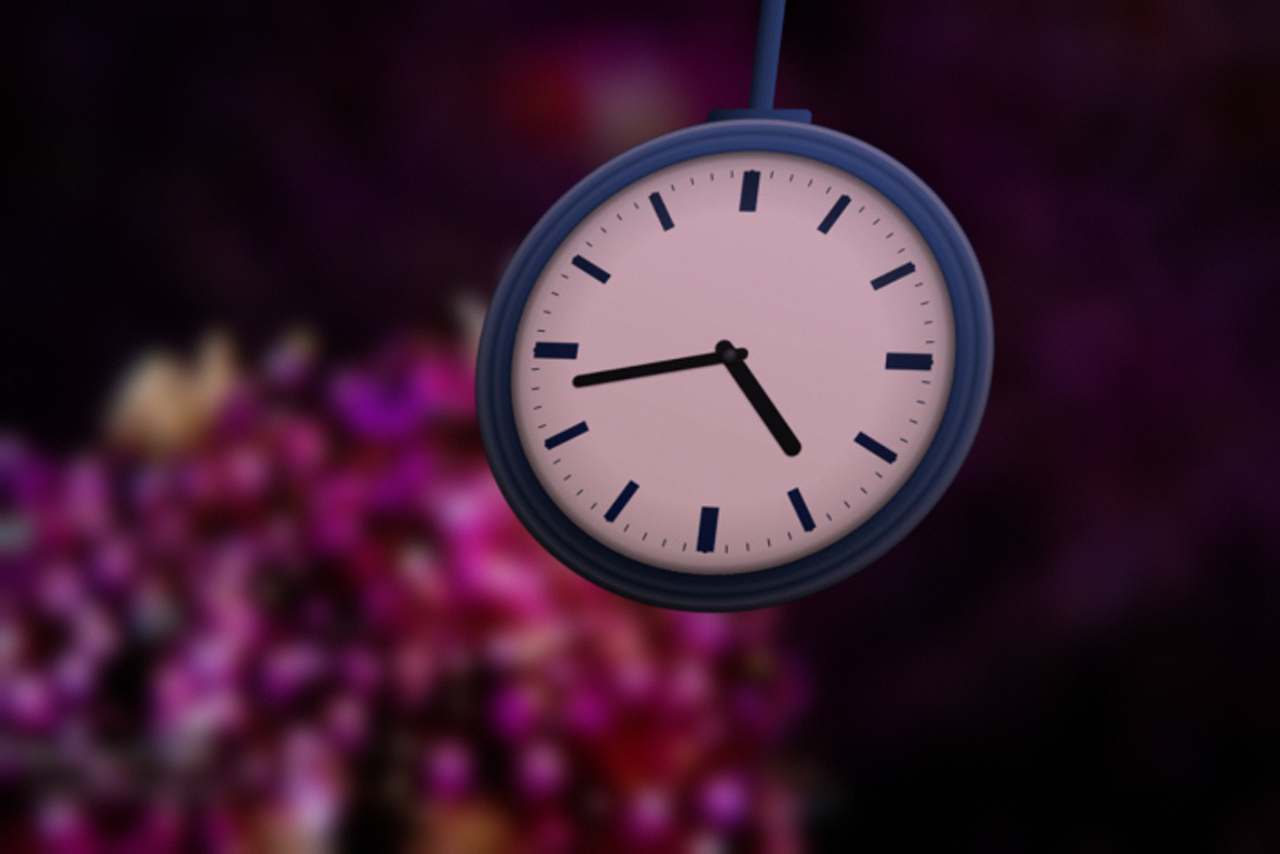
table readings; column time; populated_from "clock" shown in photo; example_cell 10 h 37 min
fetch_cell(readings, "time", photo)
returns 4 h 43 min
